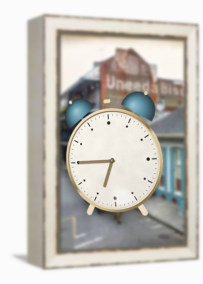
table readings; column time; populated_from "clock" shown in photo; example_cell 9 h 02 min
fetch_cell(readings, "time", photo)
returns 6 h 45 min
